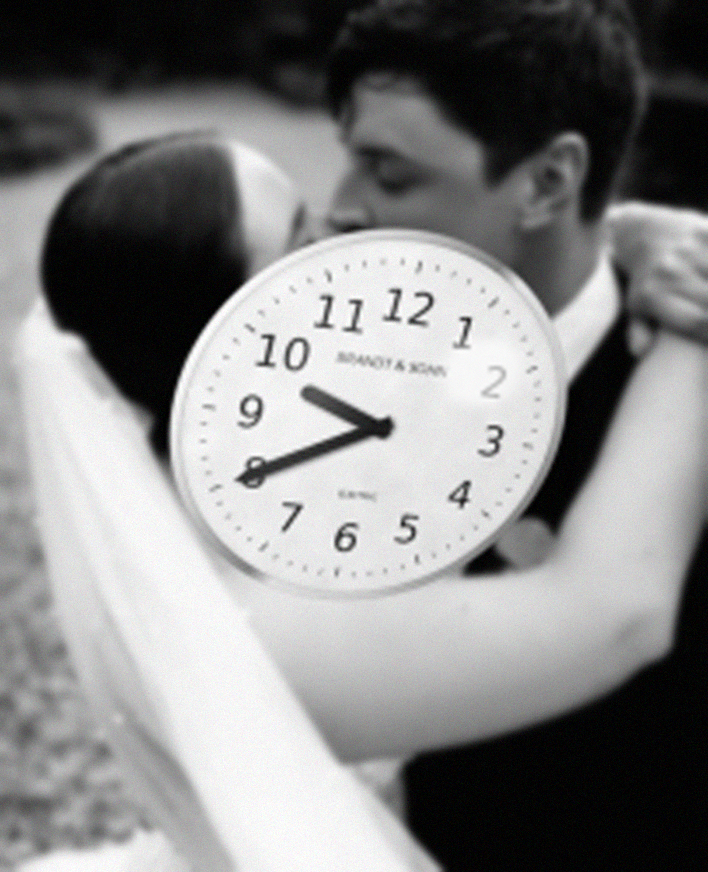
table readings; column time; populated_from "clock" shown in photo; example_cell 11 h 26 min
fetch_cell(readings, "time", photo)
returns 9 h 40 min
